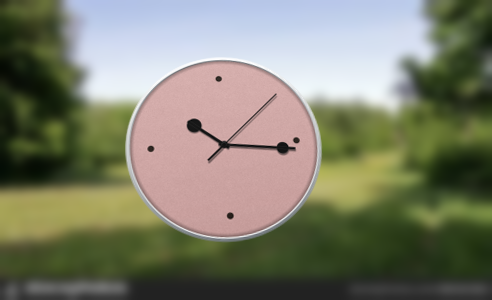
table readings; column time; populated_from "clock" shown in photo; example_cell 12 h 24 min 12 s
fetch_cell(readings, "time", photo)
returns 10 h 16 min 08 s
